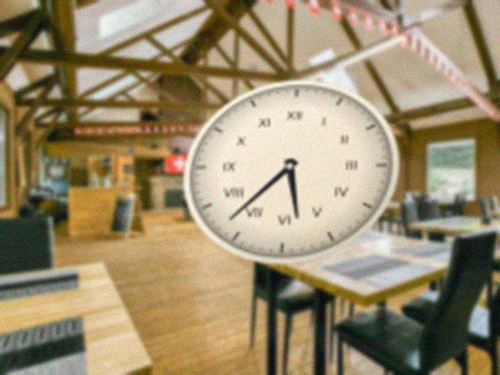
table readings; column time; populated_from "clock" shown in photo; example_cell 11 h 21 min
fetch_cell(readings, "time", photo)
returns 5 h 37 min
